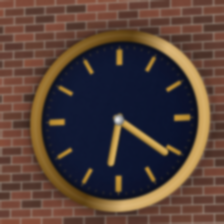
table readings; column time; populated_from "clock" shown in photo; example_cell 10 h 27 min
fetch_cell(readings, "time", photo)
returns 6 h 21 min
